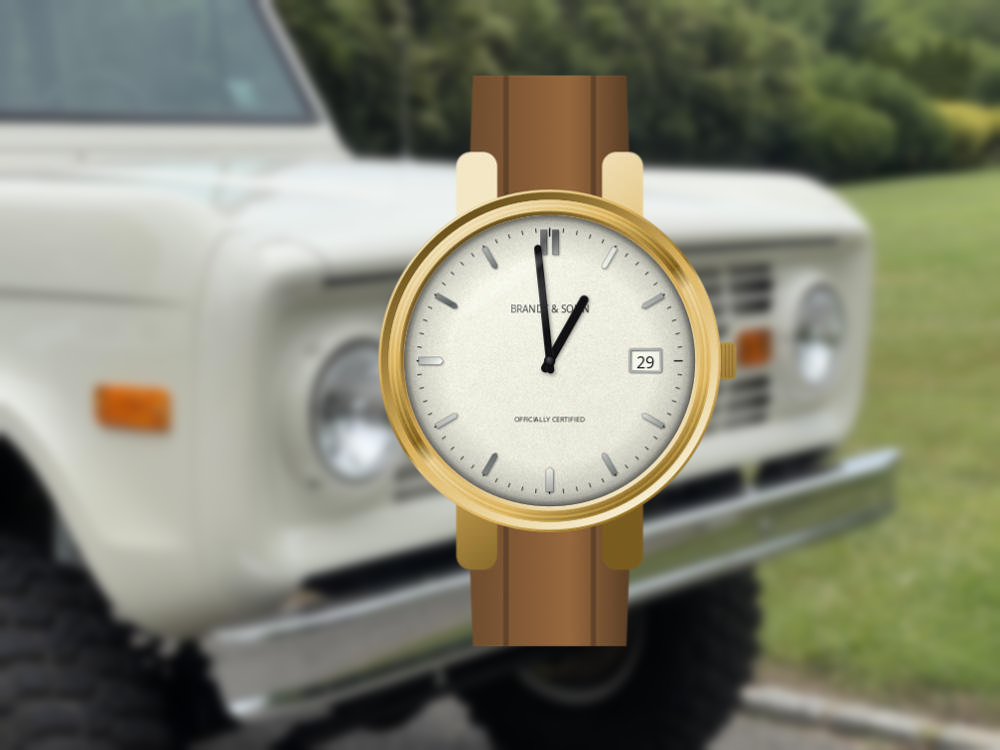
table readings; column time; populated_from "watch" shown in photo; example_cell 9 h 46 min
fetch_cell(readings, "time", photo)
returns 12 h 59 min
